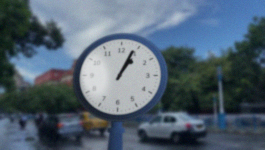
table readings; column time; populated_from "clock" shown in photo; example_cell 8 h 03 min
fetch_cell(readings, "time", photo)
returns 1 h 04 min
